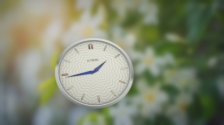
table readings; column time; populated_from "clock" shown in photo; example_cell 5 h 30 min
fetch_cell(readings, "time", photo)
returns 1 h 44 min
